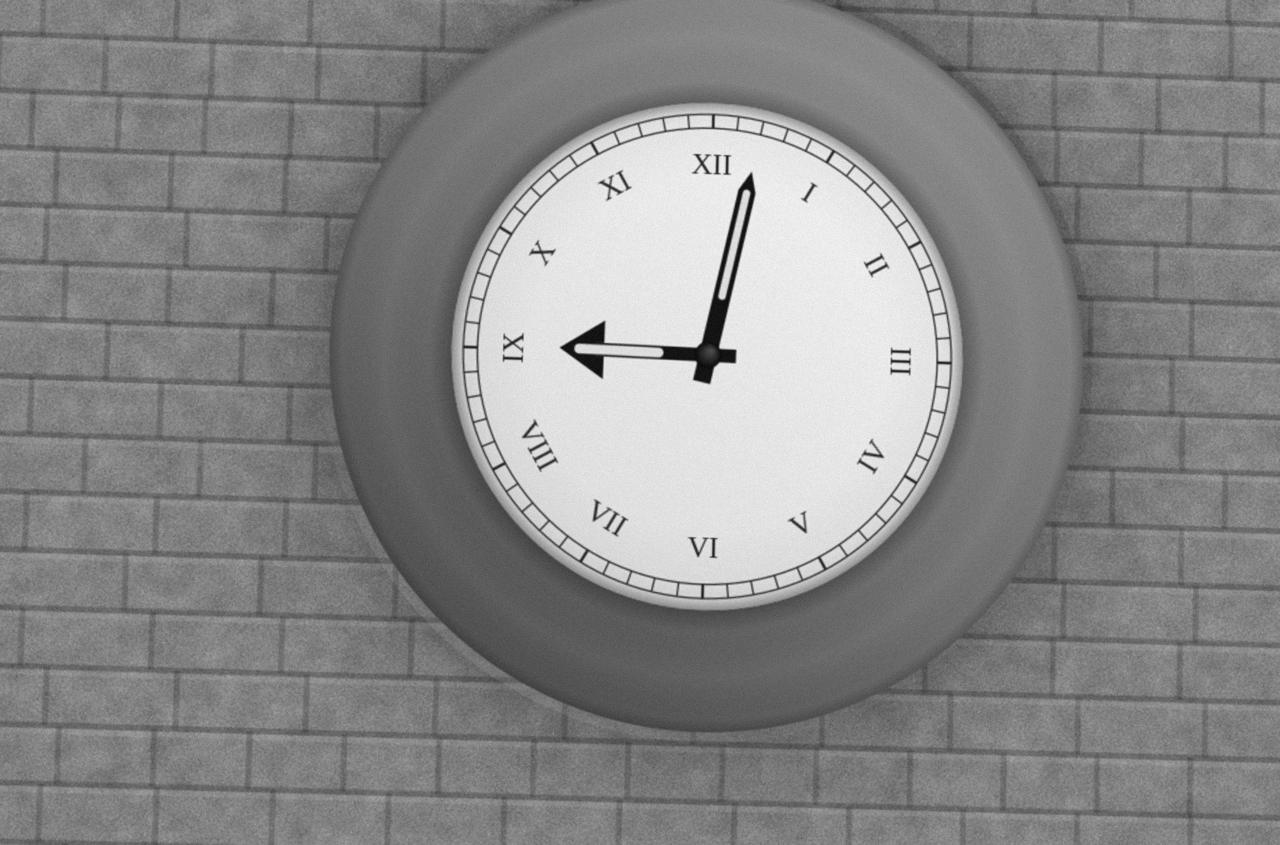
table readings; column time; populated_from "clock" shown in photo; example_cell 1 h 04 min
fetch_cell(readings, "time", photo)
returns 9 h 02 min
